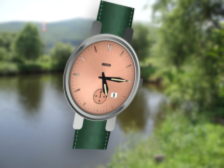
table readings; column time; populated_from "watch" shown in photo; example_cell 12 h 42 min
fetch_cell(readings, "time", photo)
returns 5 h 15 min
